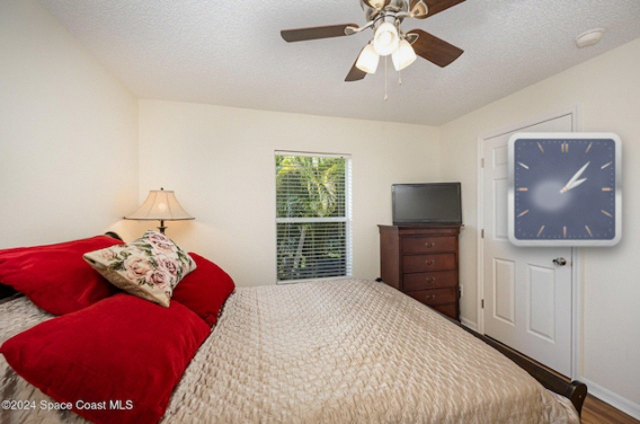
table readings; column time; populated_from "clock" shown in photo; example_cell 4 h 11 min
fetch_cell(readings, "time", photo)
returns 2 h 07 min
